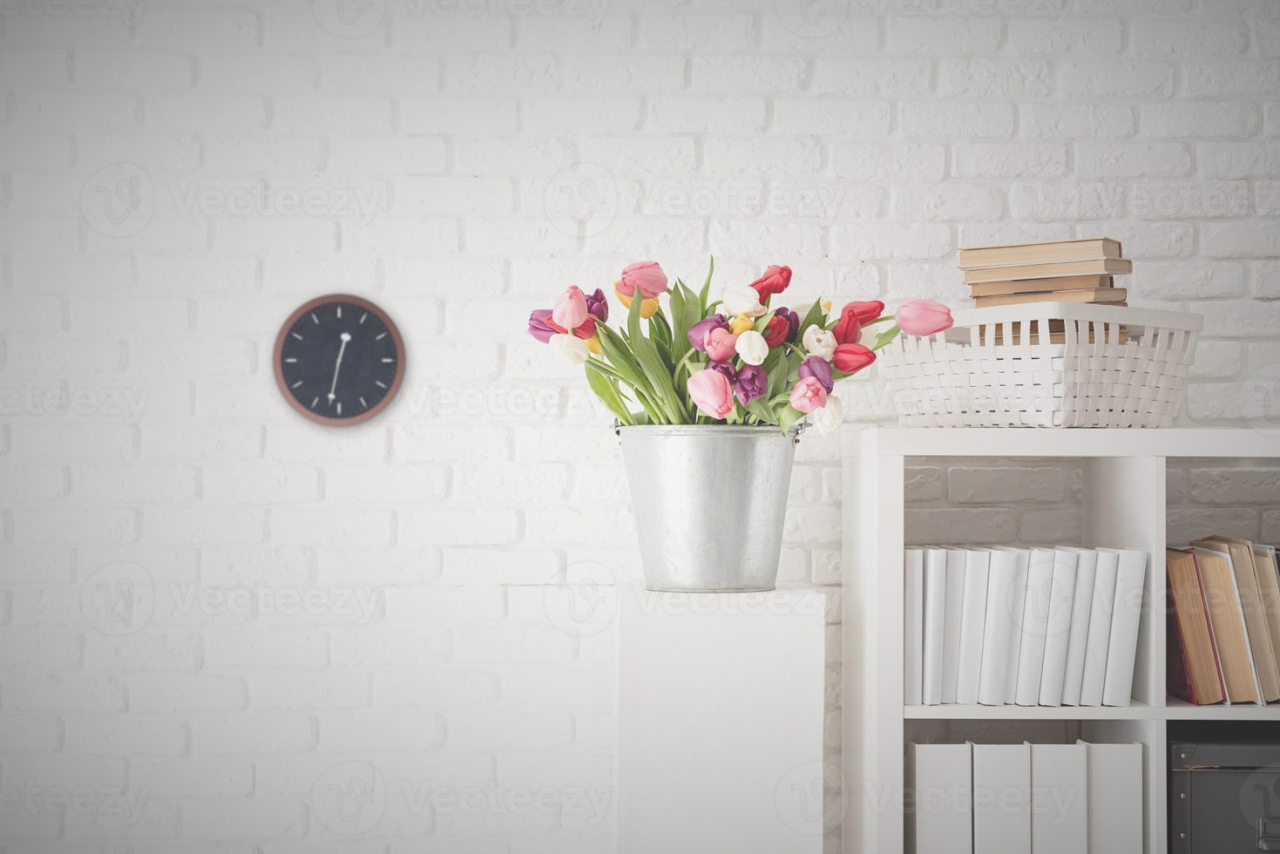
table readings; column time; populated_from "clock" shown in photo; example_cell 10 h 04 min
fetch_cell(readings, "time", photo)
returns 12 h 32 min
